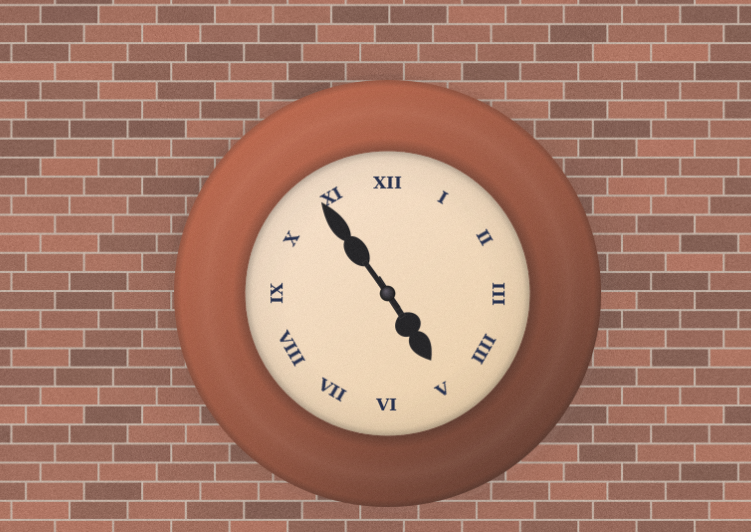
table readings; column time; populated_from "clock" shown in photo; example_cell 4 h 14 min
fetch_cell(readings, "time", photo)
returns 4 h 54 min
